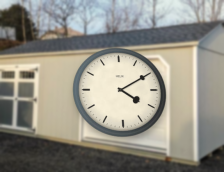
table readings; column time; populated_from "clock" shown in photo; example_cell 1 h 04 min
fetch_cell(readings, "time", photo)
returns 4 h 10 min
